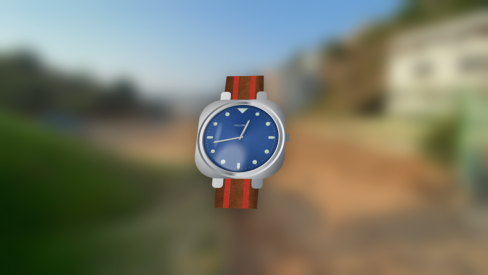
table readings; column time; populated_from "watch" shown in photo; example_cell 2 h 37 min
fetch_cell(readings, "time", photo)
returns 12 h 43 min
